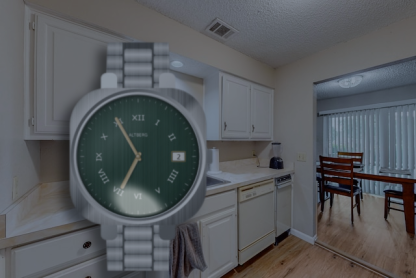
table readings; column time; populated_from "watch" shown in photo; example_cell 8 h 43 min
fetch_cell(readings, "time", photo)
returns 6 h 55 min
